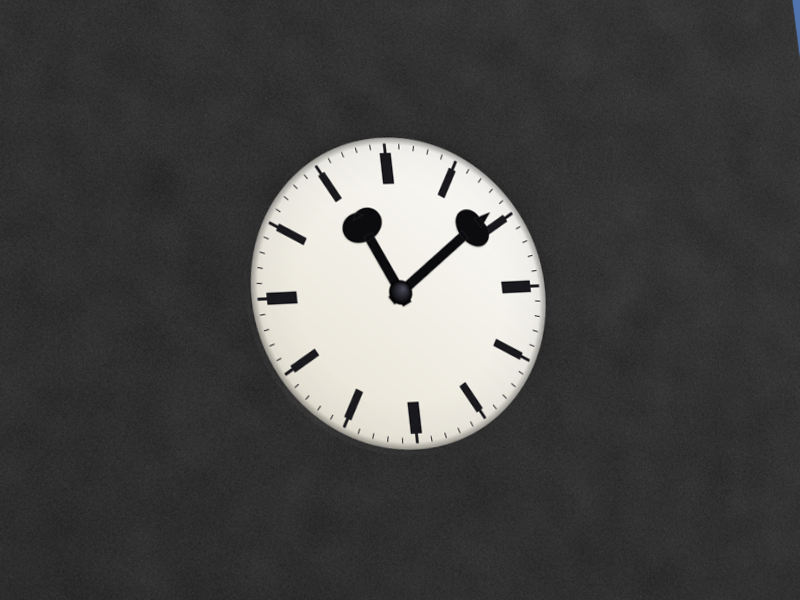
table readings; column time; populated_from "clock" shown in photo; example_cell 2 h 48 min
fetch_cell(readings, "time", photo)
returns 11 h 09 min
